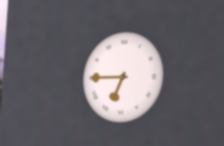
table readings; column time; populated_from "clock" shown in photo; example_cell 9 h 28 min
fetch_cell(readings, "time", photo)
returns 6 h 45 min
